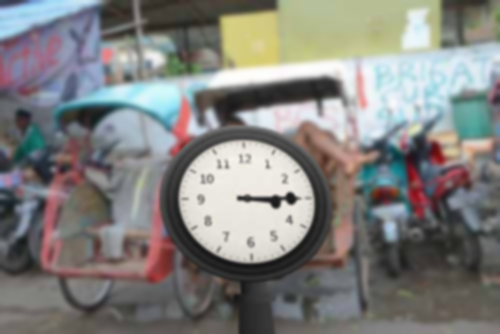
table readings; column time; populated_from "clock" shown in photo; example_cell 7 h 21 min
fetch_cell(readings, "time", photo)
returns 3 h 15 min
